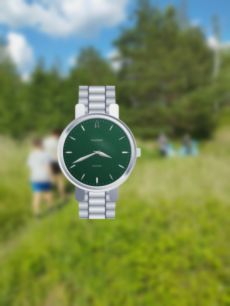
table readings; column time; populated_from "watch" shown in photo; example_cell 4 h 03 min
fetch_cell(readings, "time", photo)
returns 3 h 41 min
